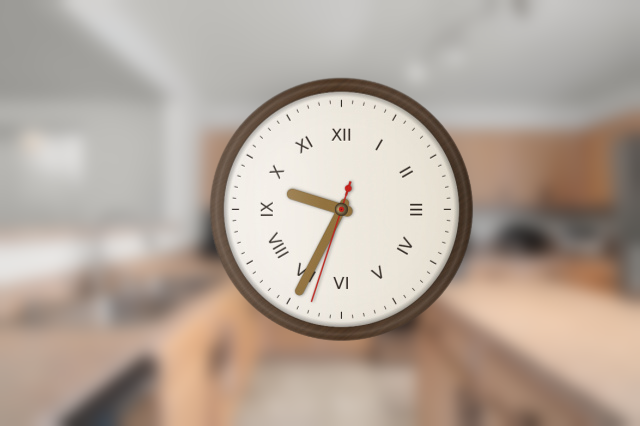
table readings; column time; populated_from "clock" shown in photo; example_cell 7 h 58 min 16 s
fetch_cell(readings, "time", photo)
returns 9 h 34 min 33 s
